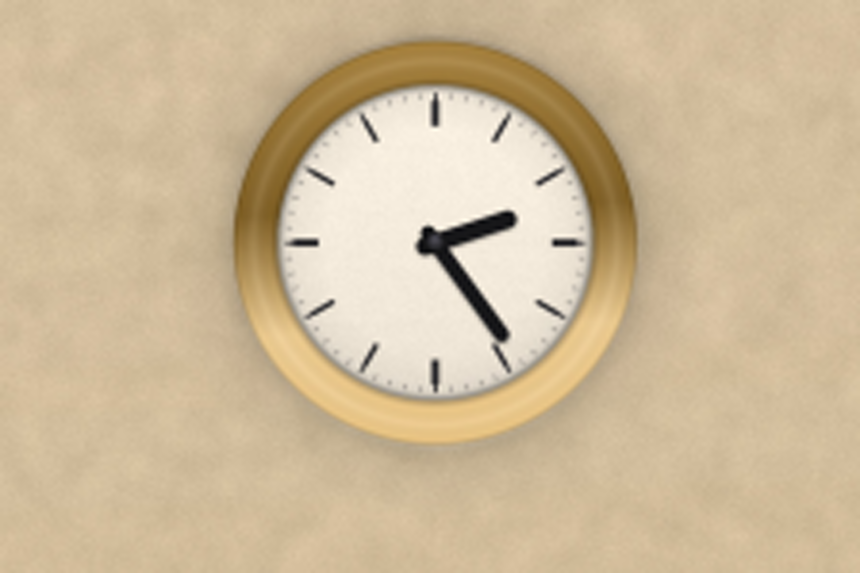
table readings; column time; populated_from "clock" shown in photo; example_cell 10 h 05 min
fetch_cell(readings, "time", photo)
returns 2 h 24 min
